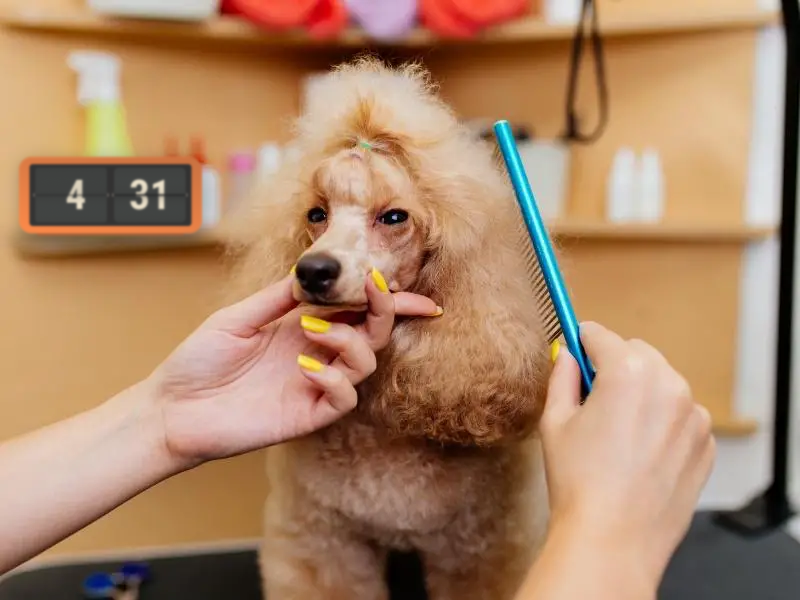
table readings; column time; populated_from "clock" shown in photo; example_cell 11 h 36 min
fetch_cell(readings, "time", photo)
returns 4 h 31 min
